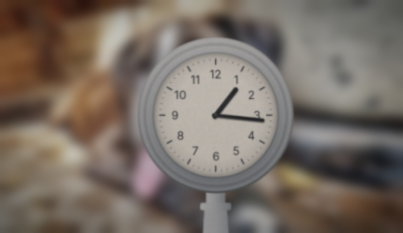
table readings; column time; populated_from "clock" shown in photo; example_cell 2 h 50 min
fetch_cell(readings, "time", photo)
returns 1 h 16 min
